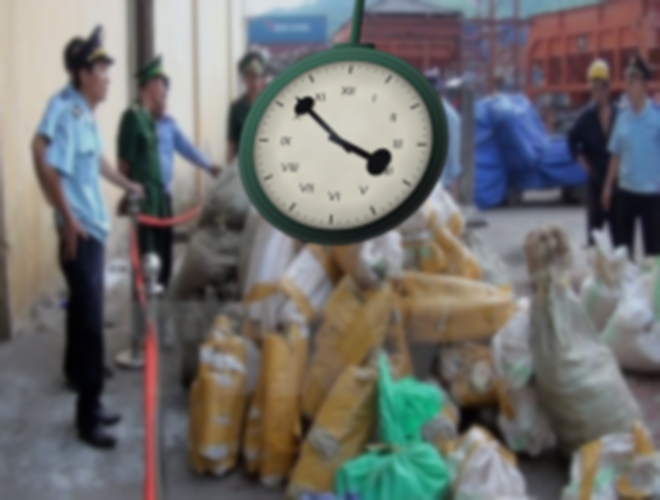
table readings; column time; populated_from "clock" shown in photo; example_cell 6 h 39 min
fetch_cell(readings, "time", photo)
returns 3 h 52 min
